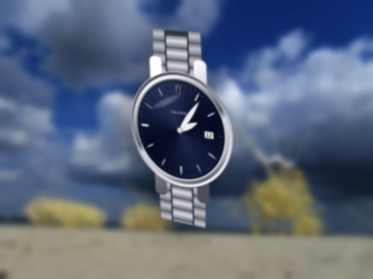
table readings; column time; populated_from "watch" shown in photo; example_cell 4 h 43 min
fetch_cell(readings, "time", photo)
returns 2 h 06 min
